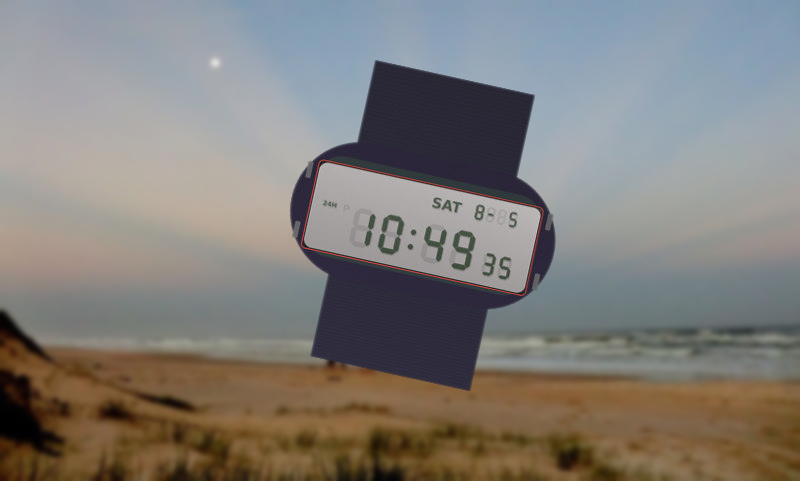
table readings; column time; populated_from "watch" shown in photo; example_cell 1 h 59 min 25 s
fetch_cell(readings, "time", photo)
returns 10 h 49 min 35 s
